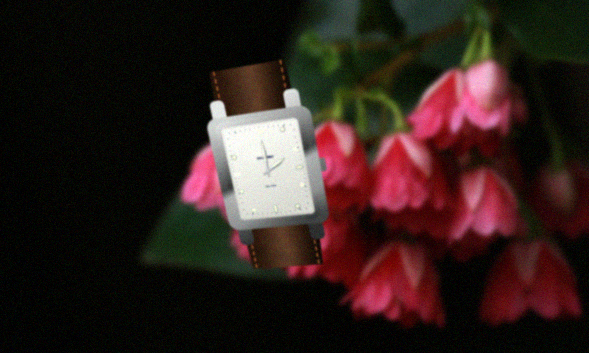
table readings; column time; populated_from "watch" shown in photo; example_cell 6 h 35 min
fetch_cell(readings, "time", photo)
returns 2 h 00 min
